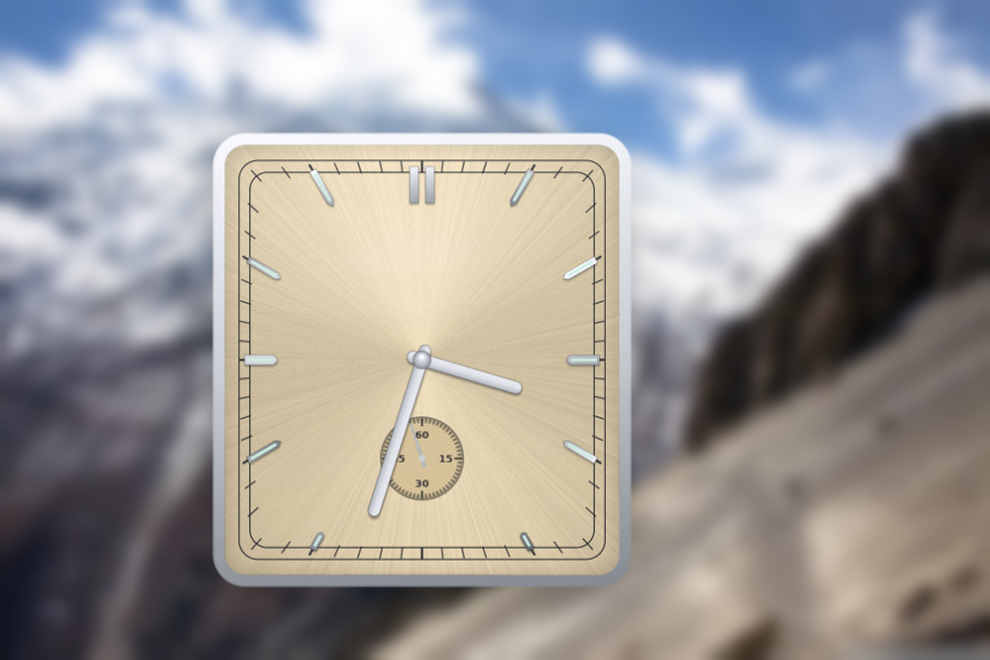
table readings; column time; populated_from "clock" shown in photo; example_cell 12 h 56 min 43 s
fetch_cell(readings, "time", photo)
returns 3 h 32 min 57 s
